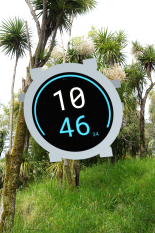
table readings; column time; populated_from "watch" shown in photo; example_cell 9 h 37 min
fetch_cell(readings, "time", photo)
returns 10 h 46 min
